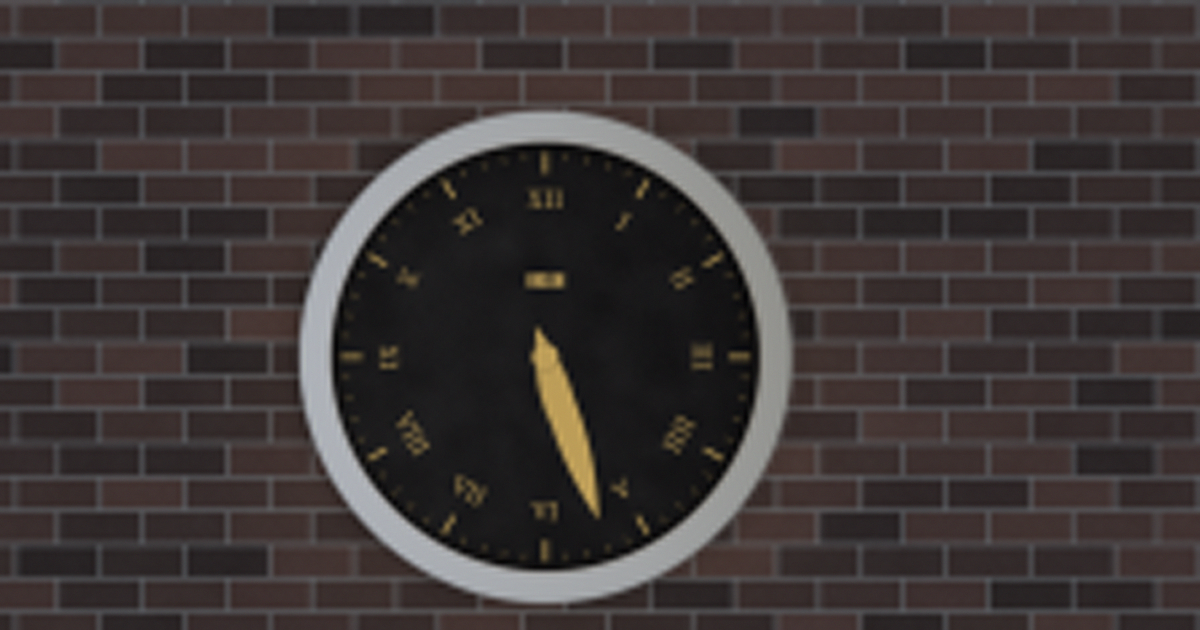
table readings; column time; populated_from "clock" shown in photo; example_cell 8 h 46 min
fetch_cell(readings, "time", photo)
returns 5 h 27 min
